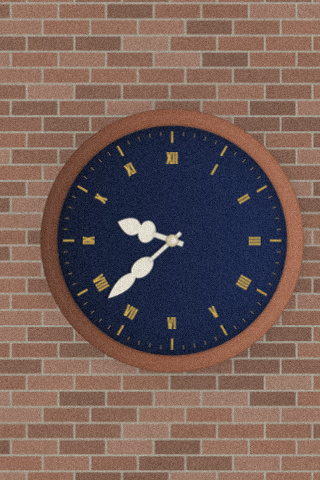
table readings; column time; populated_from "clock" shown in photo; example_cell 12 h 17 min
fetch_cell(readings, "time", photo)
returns 9 h 38 min
